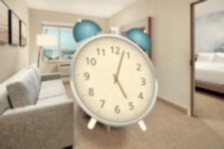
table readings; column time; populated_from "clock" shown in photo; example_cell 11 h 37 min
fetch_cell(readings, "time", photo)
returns 5 h 03 min
